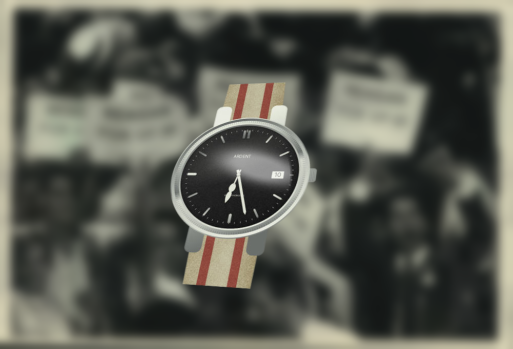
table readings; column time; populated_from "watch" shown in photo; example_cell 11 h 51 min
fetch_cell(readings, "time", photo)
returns 6 h 27 min
